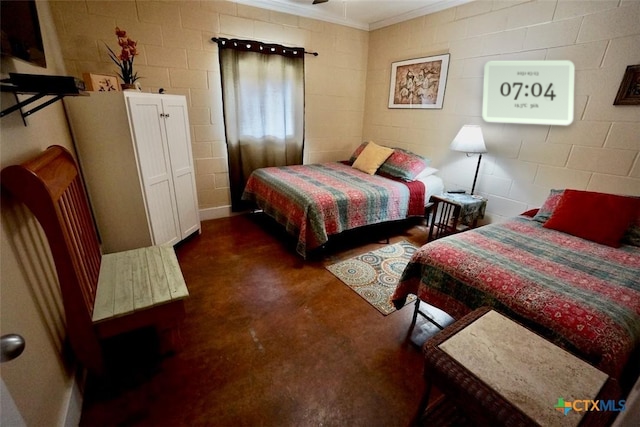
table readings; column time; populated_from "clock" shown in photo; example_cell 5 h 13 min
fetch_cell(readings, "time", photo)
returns 7 h 04 min
